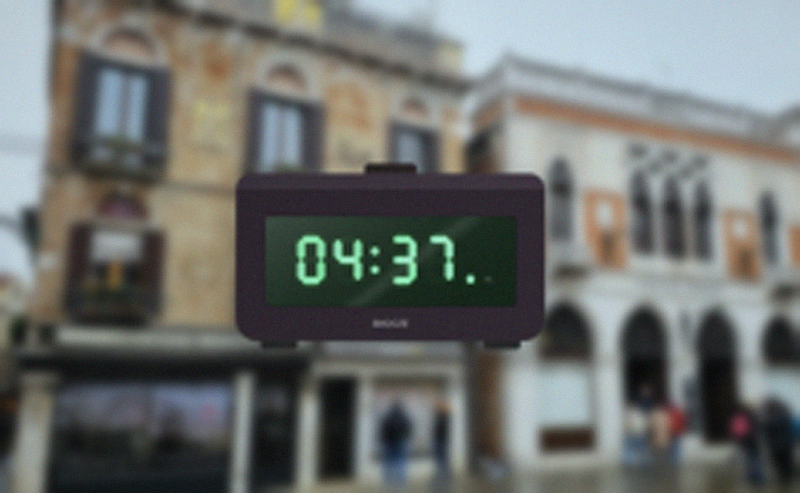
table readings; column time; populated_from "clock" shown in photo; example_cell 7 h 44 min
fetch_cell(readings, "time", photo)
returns 4 h 37 min
